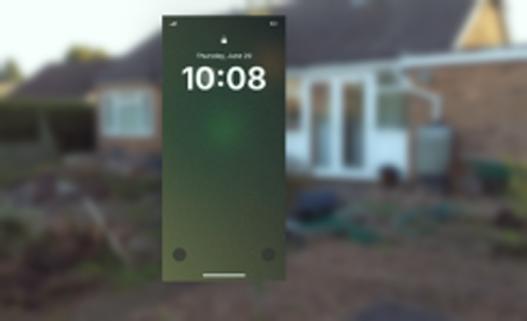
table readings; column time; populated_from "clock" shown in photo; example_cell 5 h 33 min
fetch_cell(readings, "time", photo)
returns 10 h 08 min
